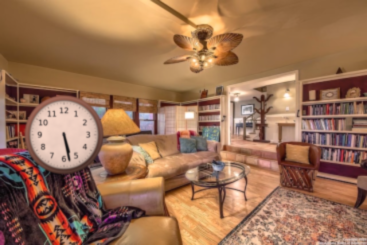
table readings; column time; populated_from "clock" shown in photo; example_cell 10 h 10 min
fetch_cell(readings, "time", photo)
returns 5 h 28 min
